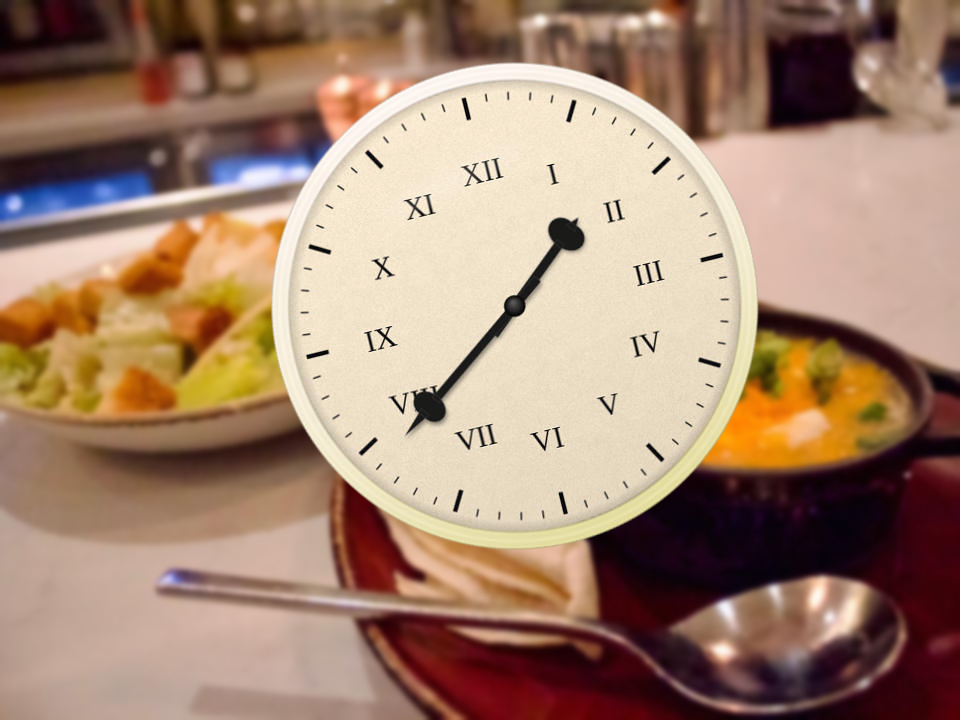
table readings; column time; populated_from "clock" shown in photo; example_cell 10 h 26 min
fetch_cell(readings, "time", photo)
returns 1 h 39 min
